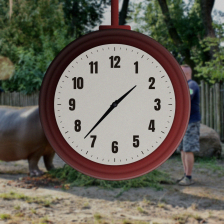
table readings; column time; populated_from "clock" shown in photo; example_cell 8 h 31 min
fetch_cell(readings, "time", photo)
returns 1 h 37 min
